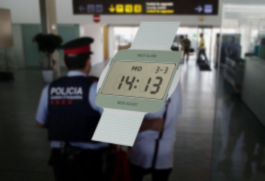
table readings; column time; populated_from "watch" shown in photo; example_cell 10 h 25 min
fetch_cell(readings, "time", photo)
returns 14 h 13 min
